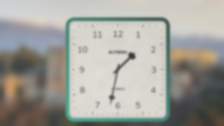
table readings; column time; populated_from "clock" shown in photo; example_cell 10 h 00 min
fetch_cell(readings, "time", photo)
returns 1 h 32 min
